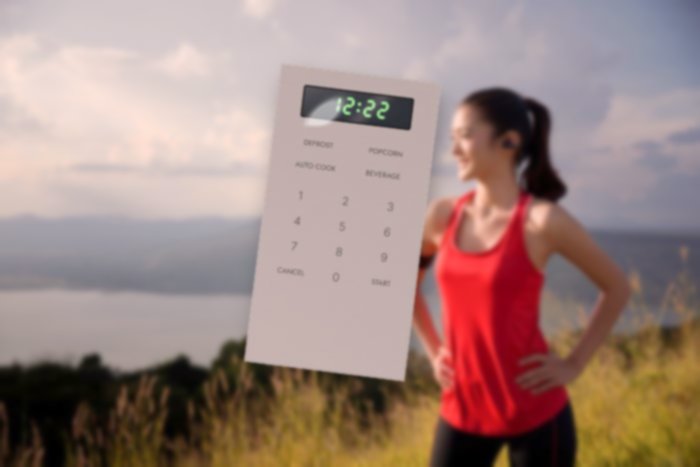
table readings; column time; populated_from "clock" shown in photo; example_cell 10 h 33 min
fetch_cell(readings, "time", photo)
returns 12 h 22 min
